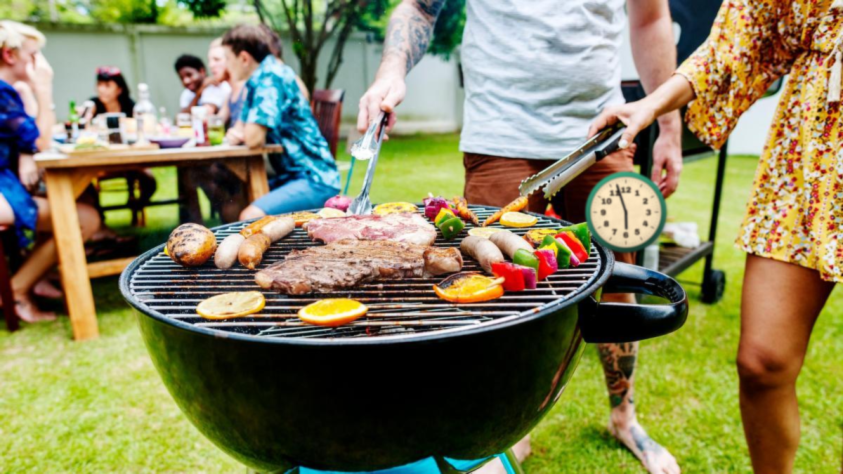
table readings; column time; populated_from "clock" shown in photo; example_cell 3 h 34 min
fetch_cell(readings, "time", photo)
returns 5 h 57 min
